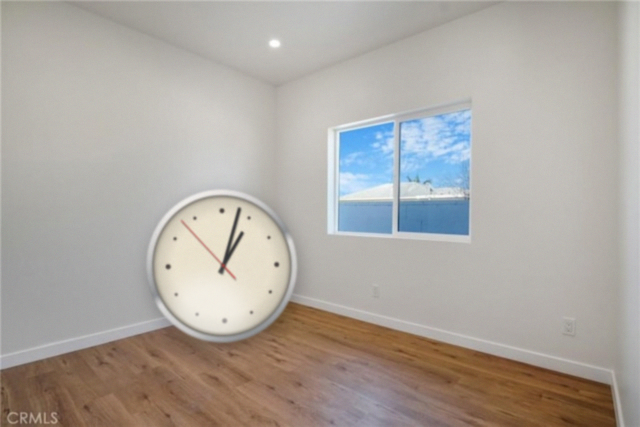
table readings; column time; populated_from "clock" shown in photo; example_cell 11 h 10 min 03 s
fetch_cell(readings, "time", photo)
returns 1 h 02 min 53 s
